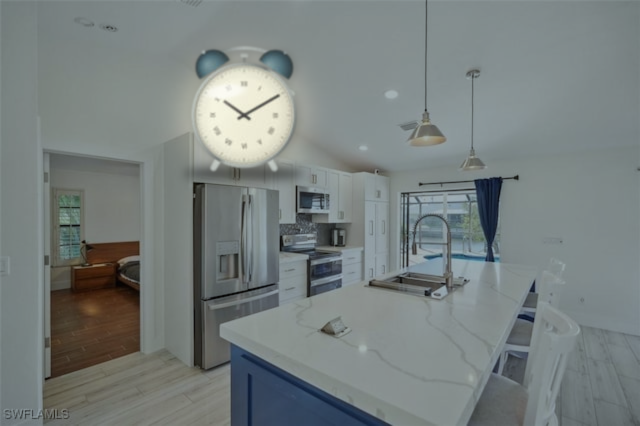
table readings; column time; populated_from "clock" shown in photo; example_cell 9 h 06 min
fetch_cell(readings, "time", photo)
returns 10 h 10 min
